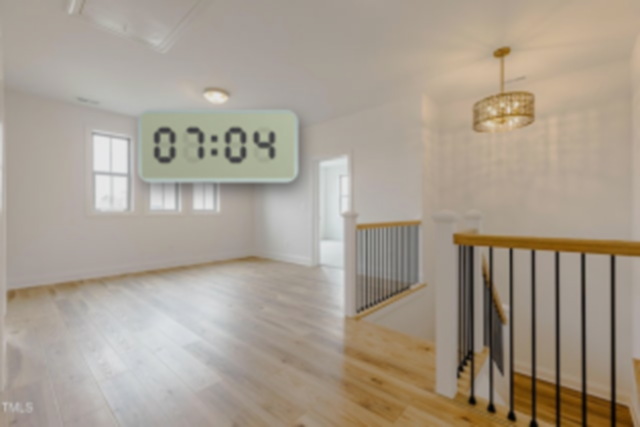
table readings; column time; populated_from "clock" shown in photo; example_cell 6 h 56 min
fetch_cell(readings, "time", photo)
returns 7 h 04 min
